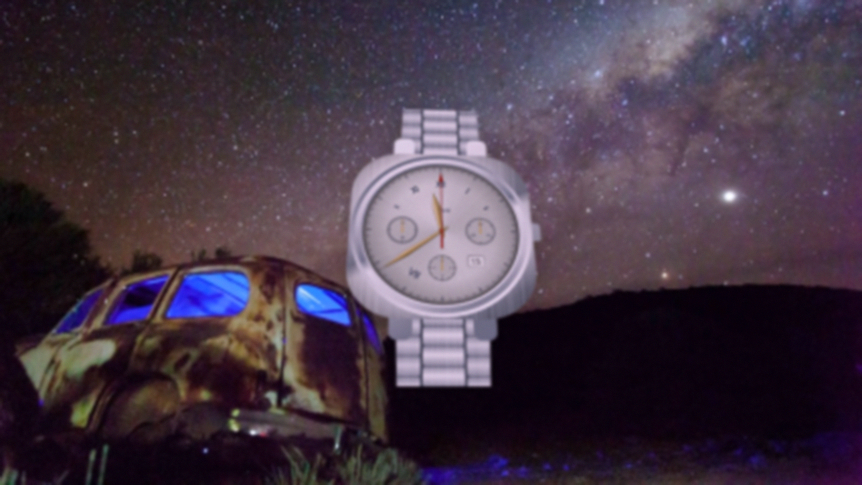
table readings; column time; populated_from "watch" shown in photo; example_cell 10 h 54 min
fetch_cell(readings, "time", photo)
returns 11 h 39 min
